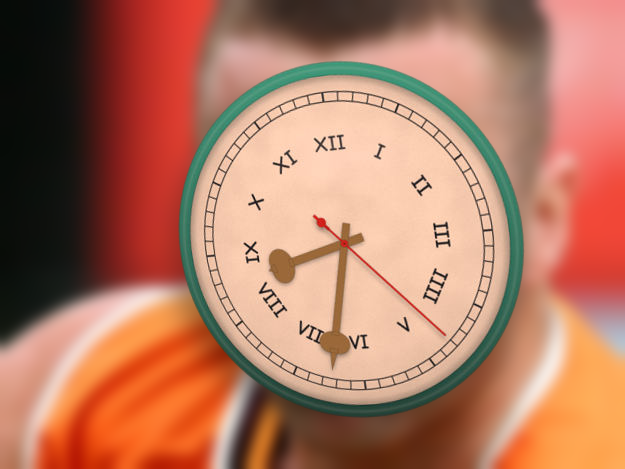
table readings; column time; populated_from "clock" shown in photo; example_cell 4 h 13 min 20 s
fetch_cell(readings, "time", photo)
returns 8 h 32 min 23 s
